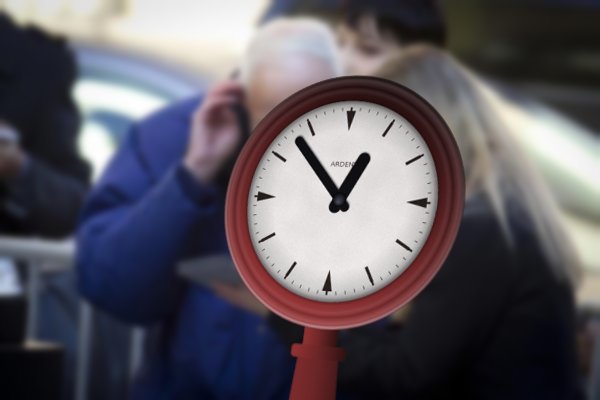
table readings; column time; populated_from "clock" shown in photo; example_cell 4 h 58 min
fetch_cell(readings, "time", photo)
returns 12 h 53 min
